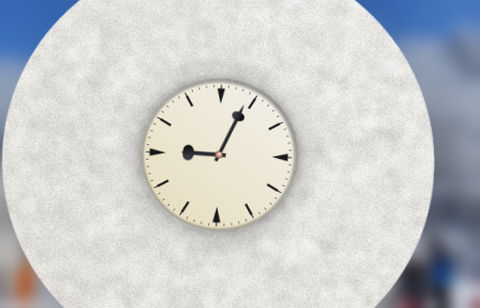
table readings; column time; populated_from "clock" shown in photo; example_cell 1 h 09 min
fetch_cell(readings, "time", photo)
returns 9 h 04 min
